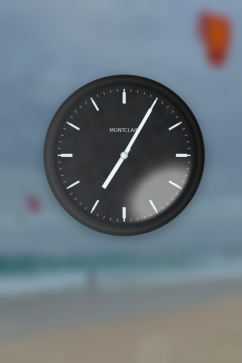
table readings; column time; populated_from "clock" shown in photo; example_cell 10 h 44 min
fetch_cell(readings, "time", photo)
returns 7 h 05 min
